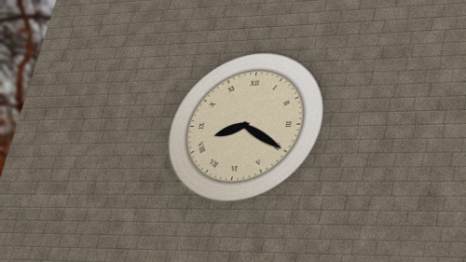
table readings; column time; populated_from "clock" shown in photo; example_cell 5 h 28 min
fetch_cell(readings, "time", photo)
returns 8 h 20 min
